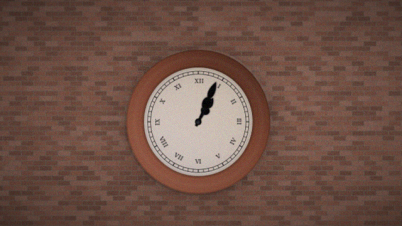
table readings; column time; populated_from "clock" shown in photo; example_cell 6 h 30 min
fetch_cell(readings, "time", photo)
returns 1 h 04 min
